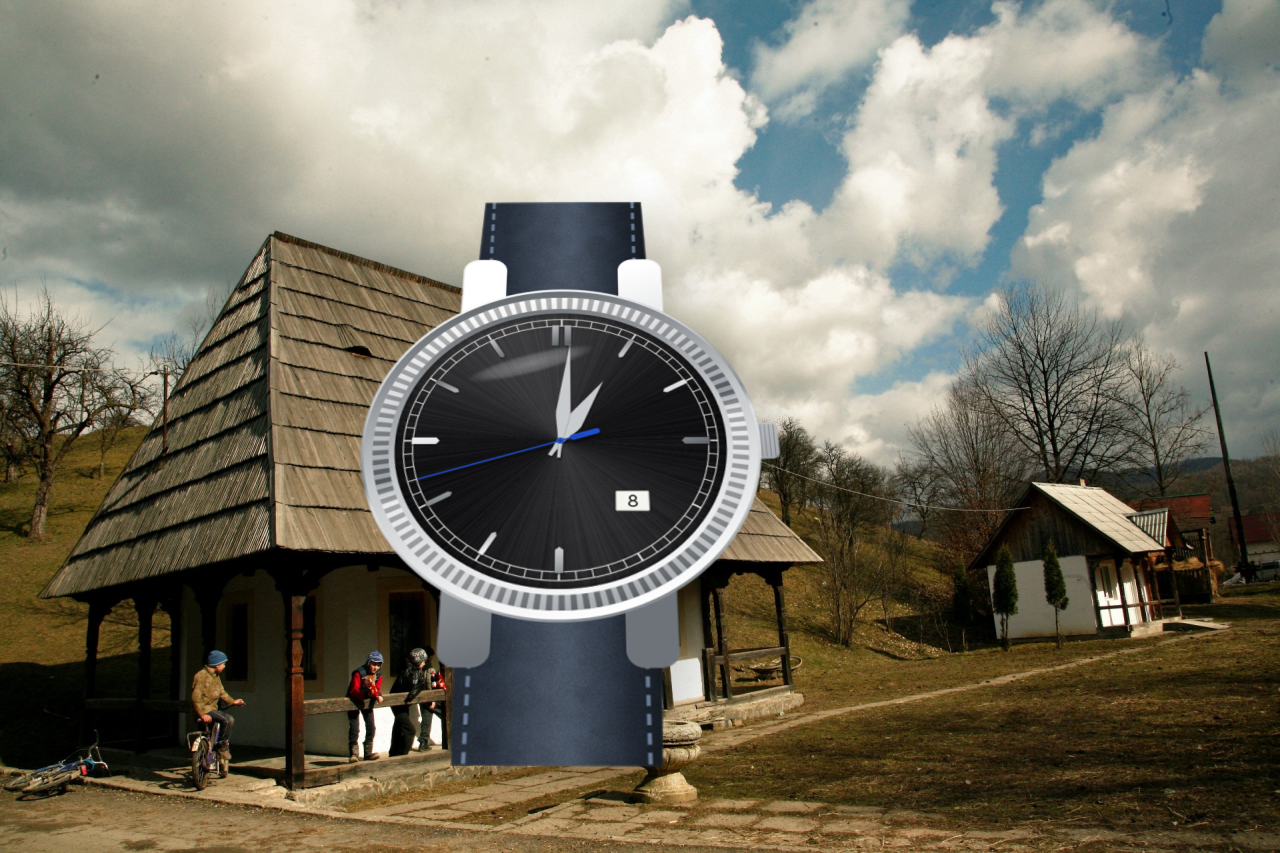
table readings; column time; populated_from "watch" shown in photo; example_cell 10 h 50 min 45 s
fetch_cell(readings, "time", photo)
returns 1 h 00 min 42 s
